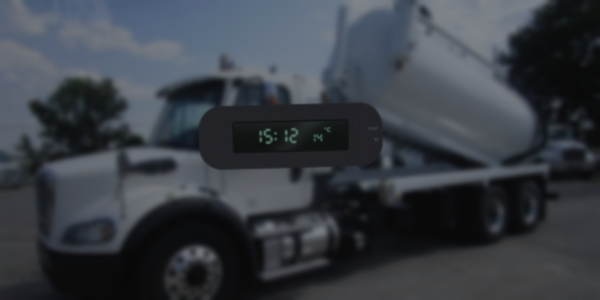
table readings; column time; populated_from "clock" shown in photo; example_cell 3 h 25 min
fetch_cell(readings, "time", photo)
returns 15 h 12 min
